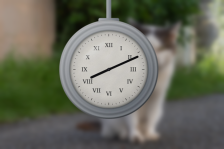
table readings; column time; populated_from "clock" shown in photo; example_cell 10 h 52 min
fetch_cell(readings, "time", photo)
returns 8 h 11 min
